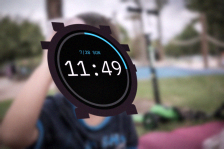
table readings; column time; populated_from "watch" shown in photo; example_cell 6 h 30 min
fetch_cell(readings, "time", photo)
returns 11 h 49 min
